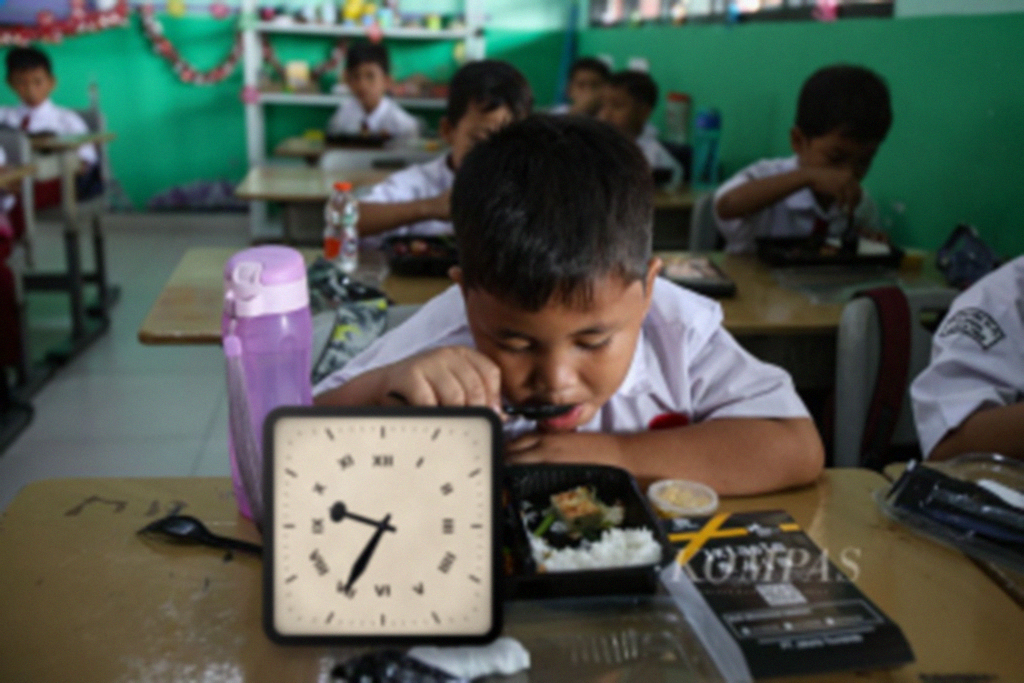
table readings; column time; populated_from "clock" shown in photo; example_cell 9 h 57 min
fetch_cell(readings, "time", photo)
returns 9 h 35 min
